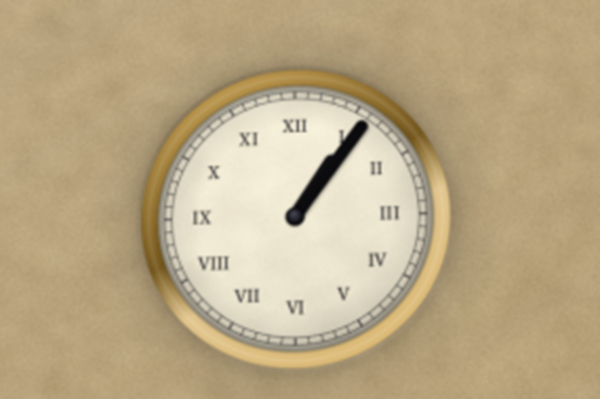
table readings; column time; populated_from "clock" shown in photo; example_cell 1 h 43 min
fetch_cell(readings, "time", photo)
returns 1 h 06 min
